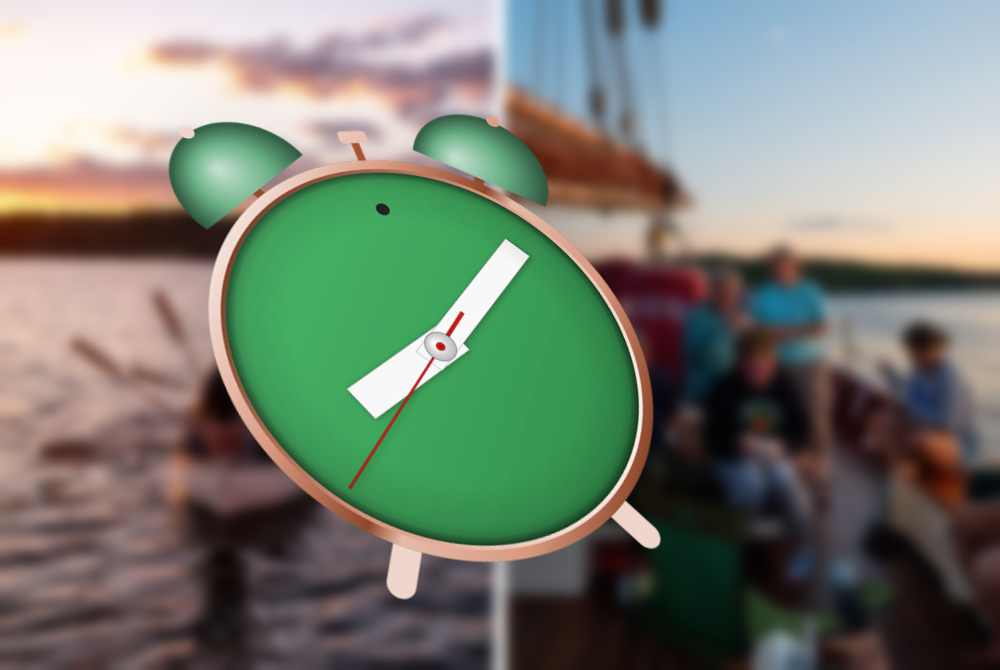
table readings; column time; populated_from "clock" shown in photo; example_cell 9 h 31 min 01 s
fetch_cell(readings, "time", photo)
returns 8 h 08 min 38 s
